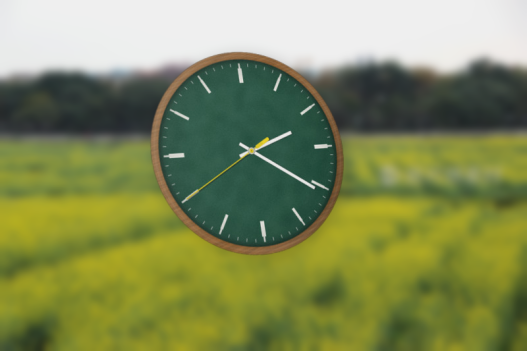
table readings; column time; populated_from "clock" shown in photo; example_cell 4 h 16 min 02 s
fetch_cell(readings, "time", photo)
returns 2 h 20 min 40 s
